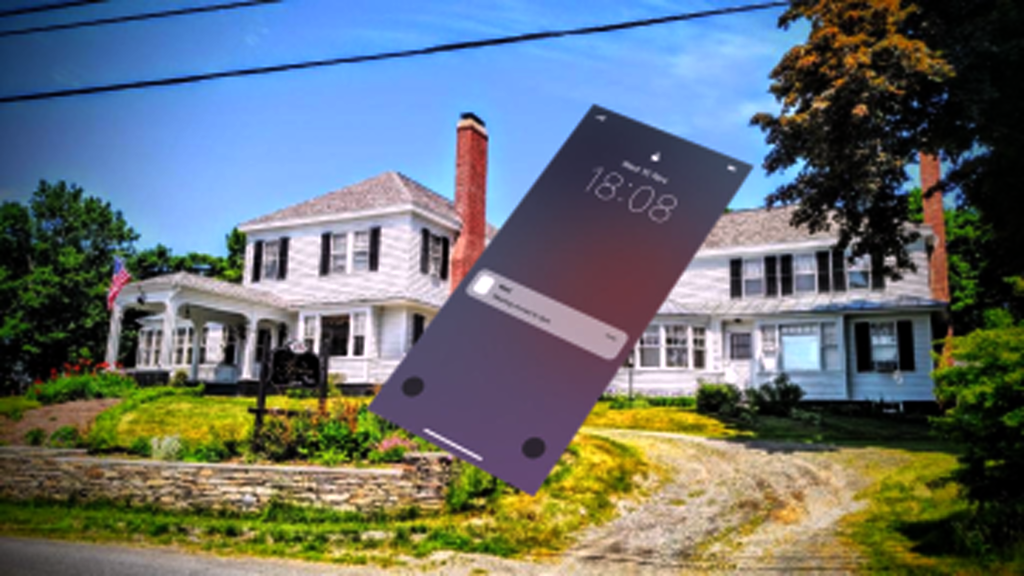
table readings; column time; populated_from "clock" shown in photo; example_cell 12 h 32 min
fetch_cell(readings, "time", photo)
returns 18 h 08 min
